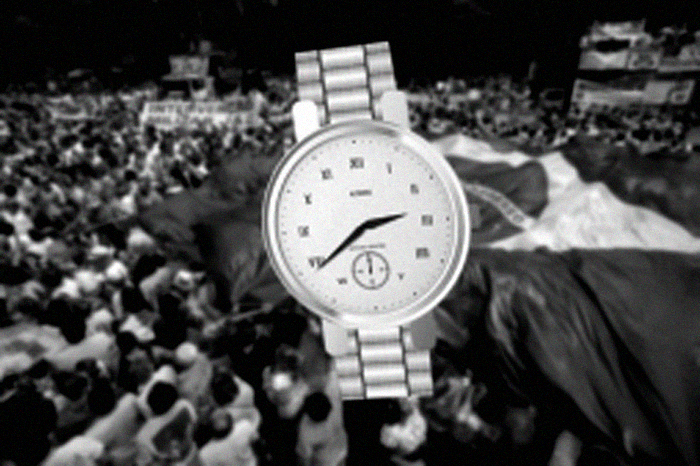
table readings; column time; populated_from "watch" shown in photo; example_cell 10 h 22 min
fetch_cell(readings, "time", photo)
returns 2 h 39 min
